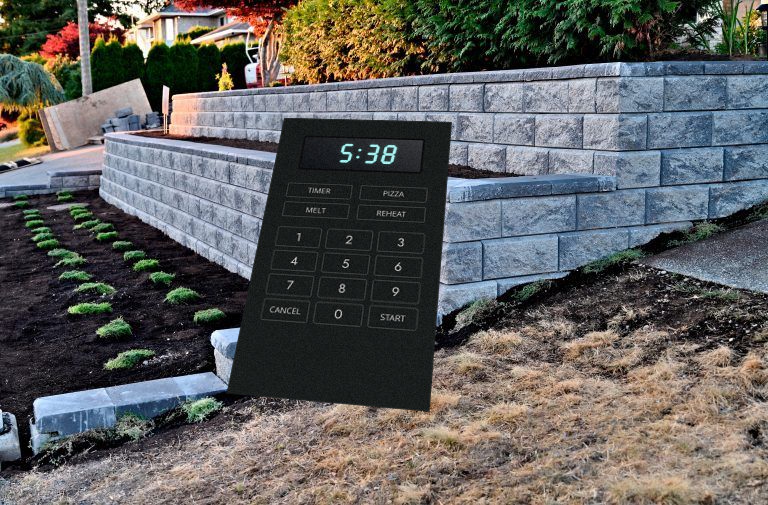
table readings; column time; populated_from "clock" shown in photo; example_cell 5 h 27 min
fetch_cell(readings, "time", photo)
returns 5 h 38 min
